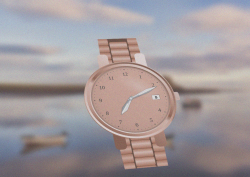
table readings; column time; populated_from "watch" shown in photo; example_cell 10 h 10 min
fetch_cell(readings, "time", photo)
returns 7 h 11 min
